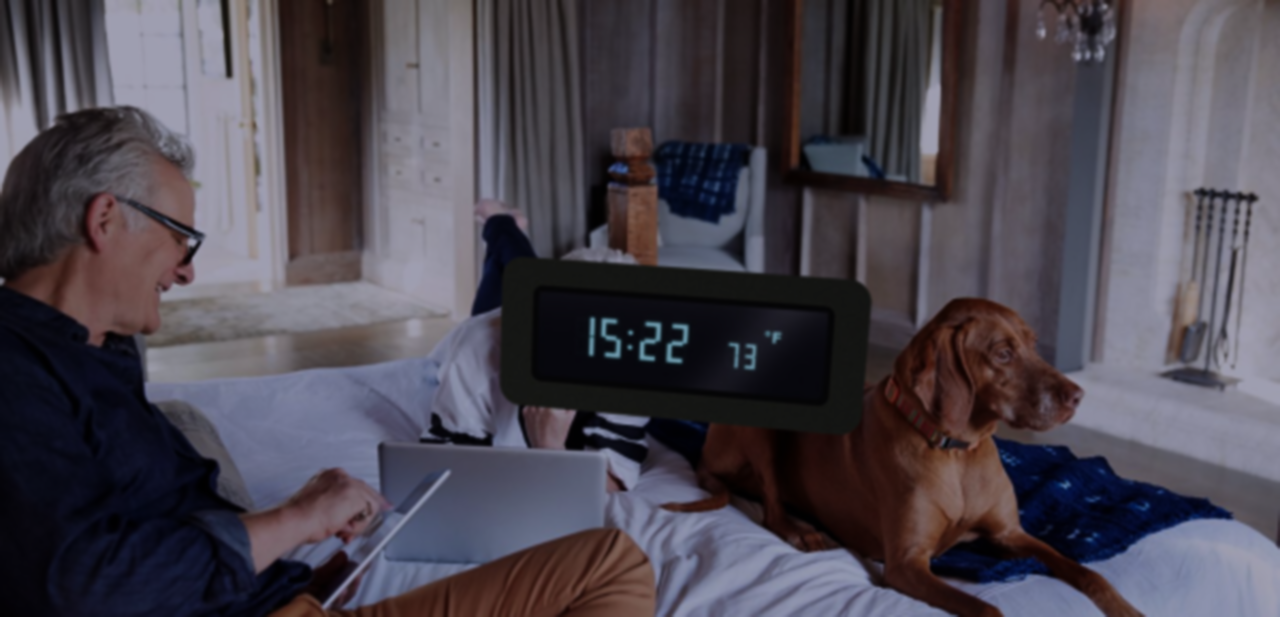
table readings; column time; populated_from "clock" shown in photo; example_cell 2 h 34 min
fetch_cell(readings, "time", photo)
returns 15 h 22 min
